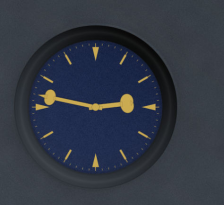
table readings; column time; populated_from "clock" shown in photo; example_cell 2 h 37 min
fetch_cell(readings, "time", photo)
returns 2 h 47 min
